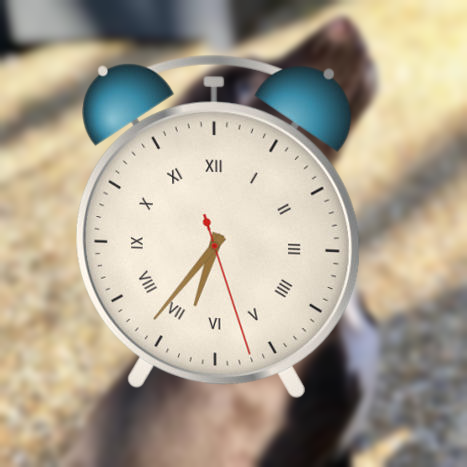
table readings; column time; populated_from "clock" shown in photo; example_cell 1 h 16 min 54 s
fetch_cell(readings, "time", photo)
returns 6 h 36 min 27 s
